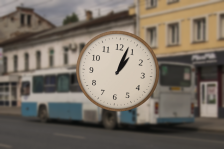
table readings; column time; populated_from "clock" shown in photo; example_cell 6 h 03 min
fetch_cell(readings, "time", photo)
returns 1 h 03 min
